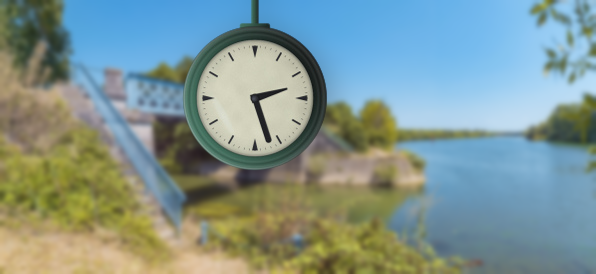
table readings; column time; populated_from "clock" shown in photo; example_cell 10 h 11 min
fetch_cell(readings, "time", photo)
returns 2 h 27 min
